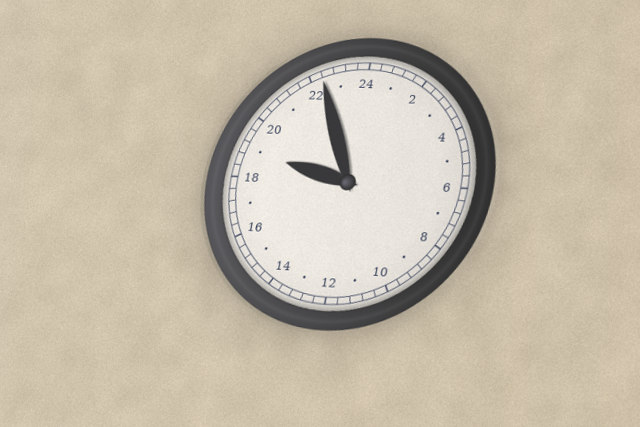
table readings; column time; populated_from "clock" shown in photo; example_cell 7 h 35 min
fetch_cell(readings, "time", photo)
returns 18 h 56 min
